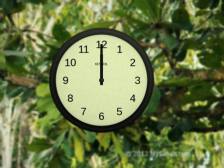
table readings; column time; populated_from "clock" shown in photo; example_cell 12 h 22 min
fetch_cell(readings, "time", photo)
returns 12 h 00 min
